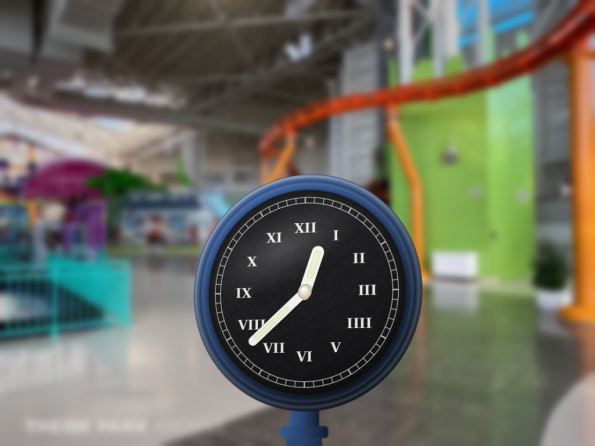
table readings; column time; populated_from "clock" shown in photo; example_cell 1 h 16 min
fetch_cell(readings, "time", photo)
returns 12 h 38 min
